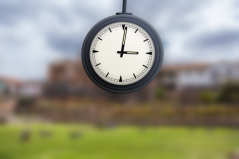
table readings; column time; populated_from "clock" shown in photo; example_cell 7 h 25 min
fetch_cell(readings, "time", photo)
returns 3 h 01 min
